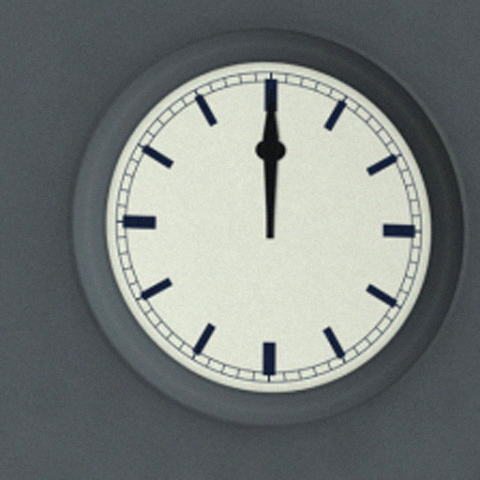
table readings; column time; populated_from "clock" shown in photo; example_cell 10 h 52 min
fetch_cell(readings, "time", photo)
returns 12 h 00 min
